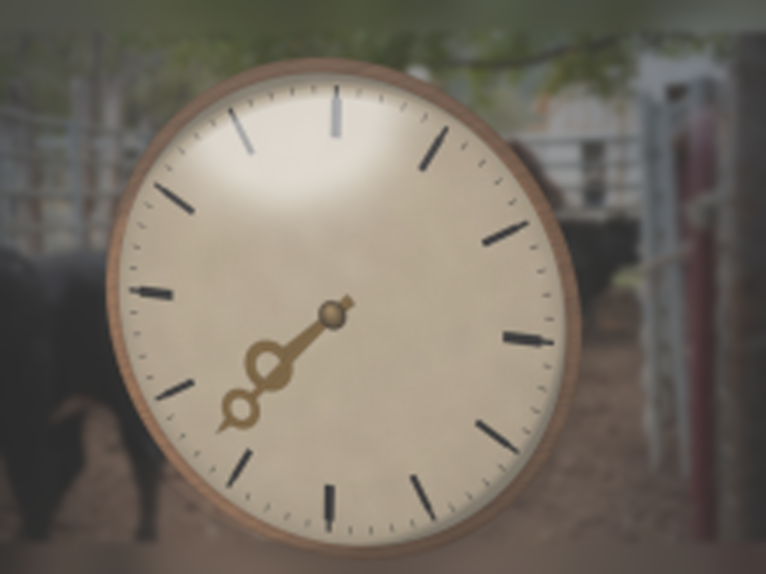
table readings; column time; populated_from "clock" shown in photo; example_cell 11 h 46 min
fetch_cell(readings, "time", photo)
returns 7 h 37 min
